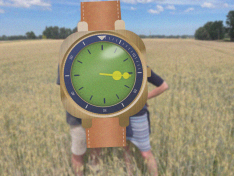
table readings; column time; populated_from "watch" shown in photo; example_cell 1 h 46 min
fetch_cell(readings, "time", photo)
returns 3 h 16 min
